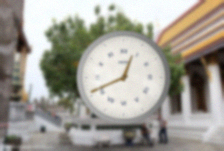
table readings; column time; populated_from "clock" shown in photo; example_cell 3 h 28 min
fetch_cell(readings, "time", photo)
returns 12 h 41 min
